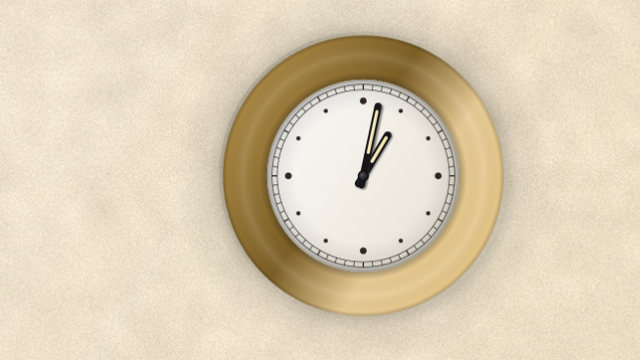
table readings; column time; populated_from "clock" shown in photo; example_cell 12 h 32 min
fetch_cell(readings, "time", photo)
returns 1 h 02 min
